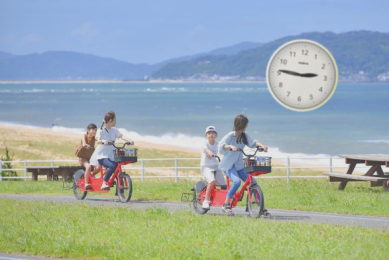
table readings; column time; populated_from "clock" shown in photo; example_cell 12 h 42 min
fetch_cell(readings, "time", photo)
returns 2 h 46 min
